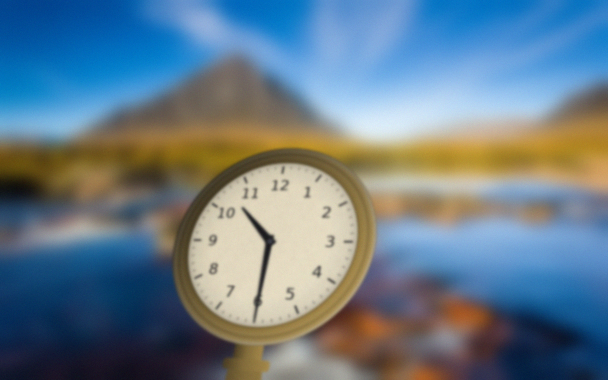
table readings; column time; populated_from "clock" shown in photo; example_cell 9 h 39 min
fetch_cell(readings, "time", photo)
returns 10 h 30 min
